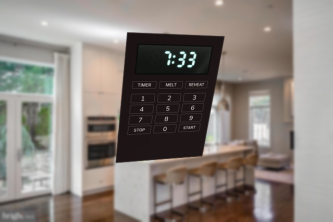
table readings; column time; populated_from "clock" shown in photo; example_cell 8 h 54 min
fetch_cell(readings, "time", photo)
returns 7 h 33 min
